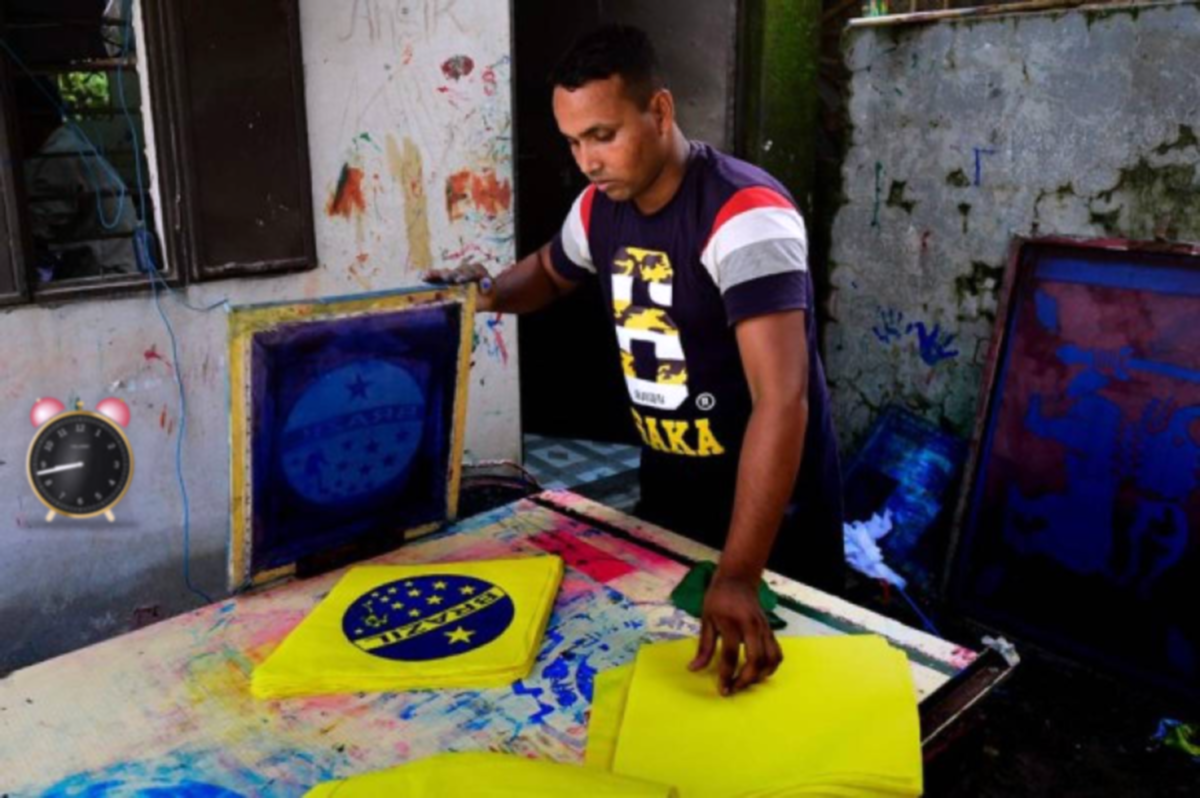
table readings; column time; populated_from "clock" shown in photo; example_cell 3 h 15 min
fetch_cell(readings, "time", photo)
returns 8 h 43 min
